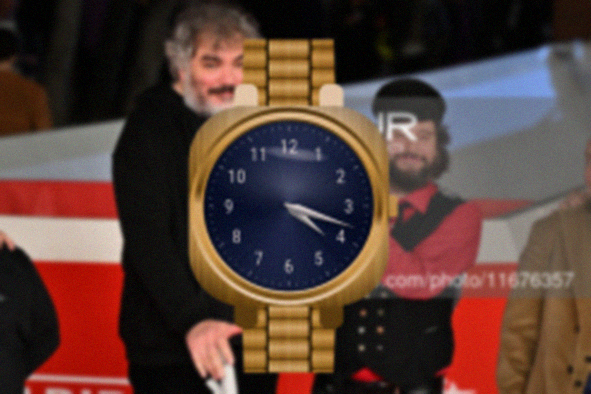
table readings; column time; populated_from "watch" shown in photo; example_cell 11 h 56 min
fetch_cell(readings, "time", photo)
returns 4 h 18 min
